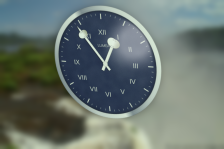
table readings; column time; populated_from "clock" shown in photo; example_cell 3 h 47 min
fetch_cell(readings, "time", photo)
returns 12 h 54 min
